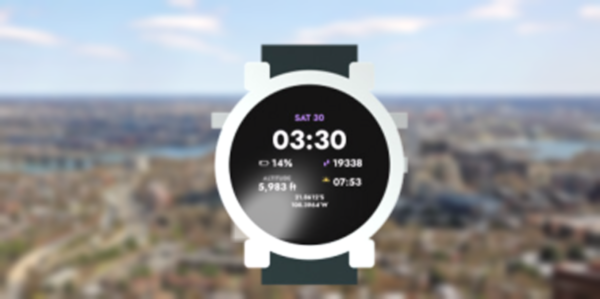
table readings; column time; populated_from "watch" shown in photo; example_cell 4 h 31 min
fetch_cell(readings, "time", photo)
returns 3 h 30 min
